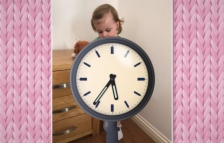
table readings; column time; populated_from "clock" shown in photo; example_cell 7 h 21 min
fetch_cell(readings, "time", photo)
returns 5 h 36 min
